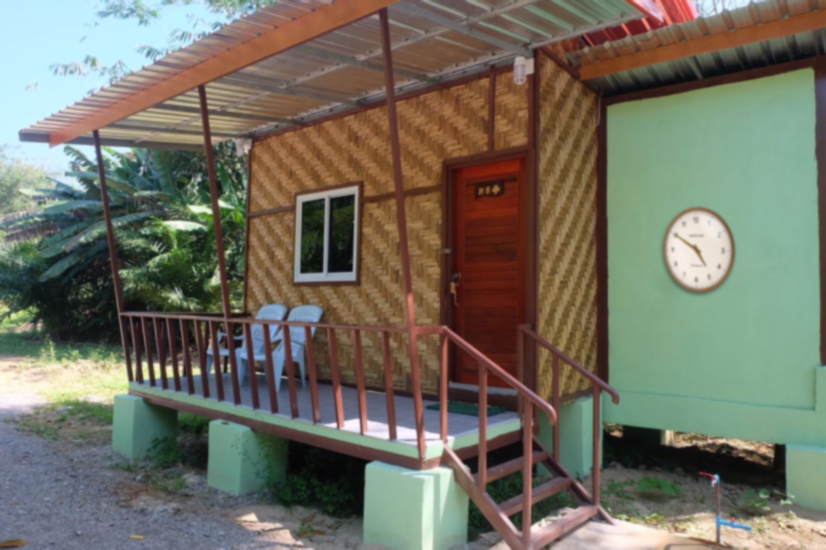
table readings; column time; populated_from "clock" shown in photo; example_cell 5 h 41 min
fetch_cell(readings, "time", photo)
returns 4 h 50 min
